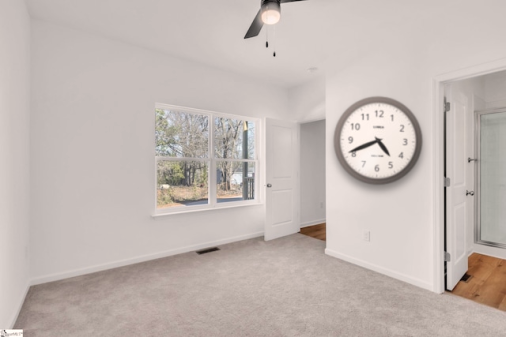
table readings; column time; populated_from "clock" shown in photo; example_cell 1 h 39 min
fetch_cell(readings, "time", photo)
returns 4 h 41 min
